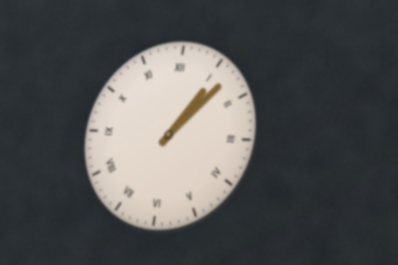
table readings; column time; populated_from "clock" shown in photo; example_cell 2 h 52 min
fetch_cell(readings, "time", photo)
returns 1 h 07 min
